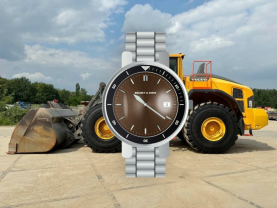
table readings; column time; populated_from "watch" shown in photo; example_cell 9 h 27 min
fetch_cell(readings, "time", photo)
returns 10 h 21 min
